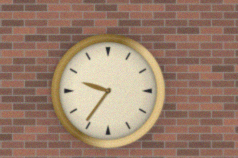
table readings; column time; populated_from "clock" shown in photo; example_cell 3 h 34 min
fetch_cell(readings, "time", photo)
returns 9 h 36 min
